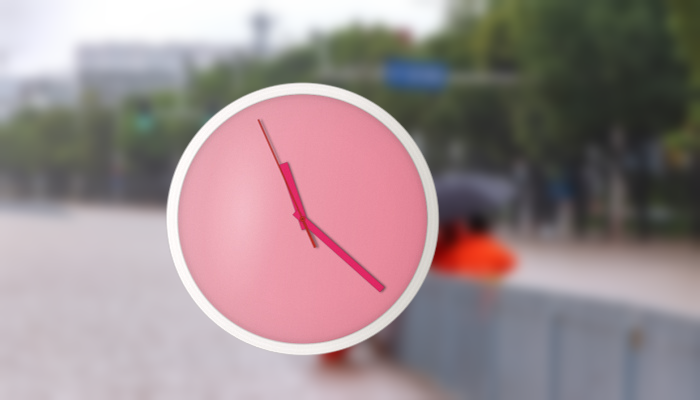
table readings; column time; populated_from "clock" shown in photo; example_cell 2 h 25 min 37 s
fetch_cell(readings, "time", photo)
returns 11 h 21 min 56 s
